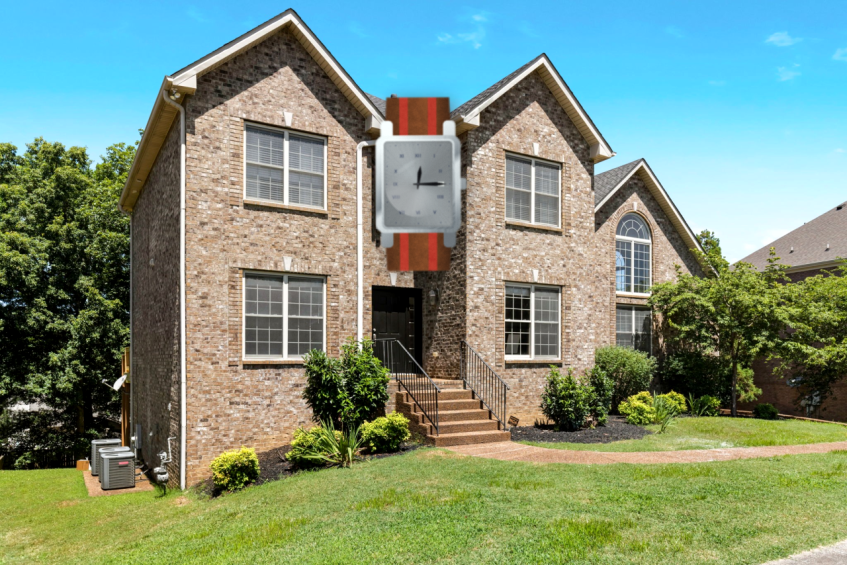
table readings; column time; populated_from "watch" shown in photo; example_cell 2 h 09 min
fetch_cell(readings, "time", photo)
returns 12 h 15 min
